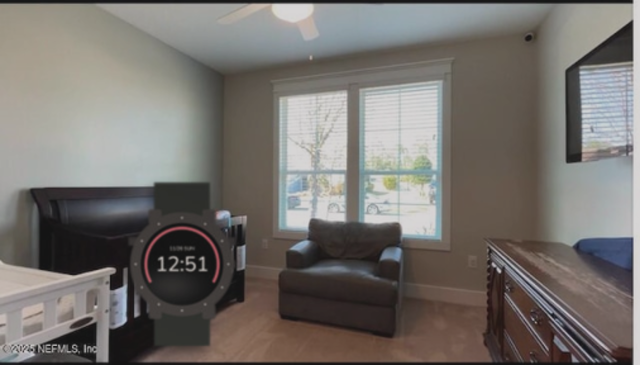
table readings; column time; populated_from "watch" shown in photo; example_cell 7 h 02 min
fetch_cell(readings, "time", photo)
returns 12 h 51 min
